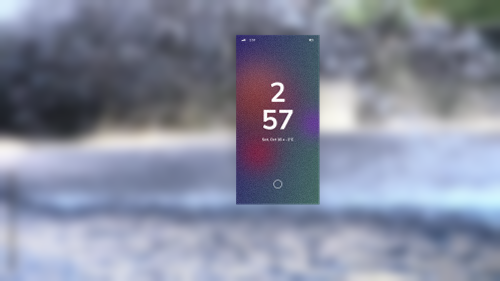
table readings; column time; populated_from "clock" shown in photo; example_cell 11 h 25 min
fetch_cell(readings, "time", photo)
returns 2 h 57 min
